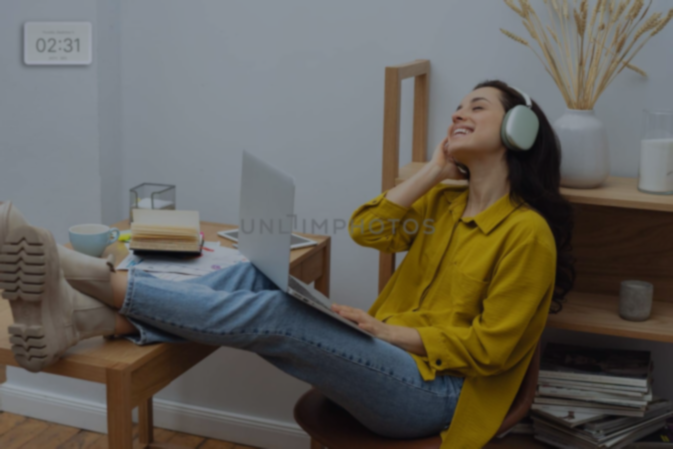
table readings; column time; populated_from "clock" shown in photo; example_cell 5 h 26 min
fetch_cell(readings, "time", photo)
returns 2 h 31 min
